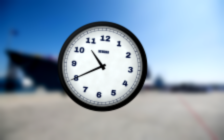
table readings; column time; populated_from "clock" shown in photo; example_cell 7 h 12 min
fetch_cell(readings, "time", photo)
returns 10 h 40 min
